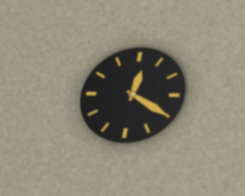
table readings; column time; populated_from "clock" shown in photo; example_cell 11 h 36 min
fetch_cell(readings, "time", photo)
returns 12 h 20 min
